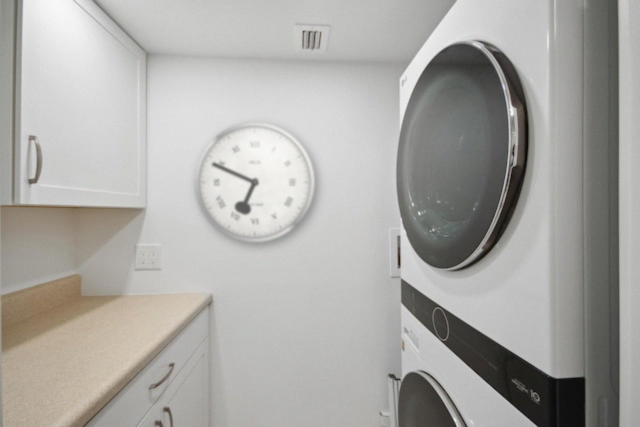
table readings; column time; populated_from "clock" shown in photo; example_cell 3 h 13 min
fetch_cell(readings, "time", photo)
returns 6 h 49 min
